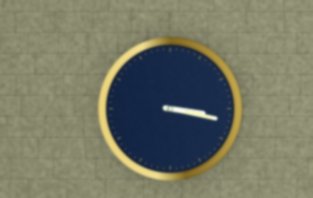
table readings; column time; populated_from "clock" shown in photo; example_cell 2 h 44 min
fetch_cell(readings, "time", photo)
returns 3 h 17 min
